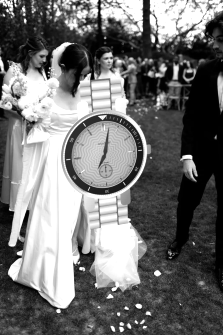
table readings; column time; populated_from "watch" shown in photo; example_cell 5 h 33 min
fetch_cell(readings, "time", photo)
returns 7 h 02 min
